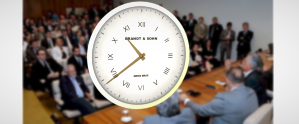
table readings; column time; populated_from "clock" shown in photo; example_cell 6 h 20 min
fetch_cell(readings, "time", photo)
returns 10 h 39 min
